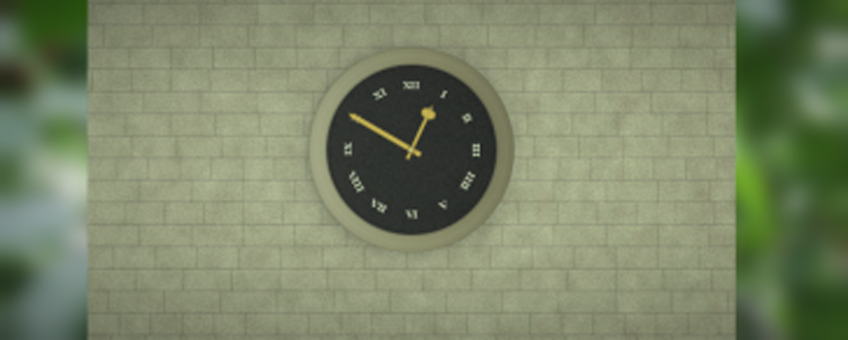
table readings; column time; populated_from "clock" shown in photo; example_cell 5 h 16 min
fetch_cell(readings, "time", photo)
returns 12 h 50 min
